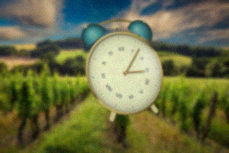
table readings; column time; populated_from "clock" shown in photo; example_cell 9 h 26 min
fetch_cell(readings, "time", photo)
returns 3 h 07 min
